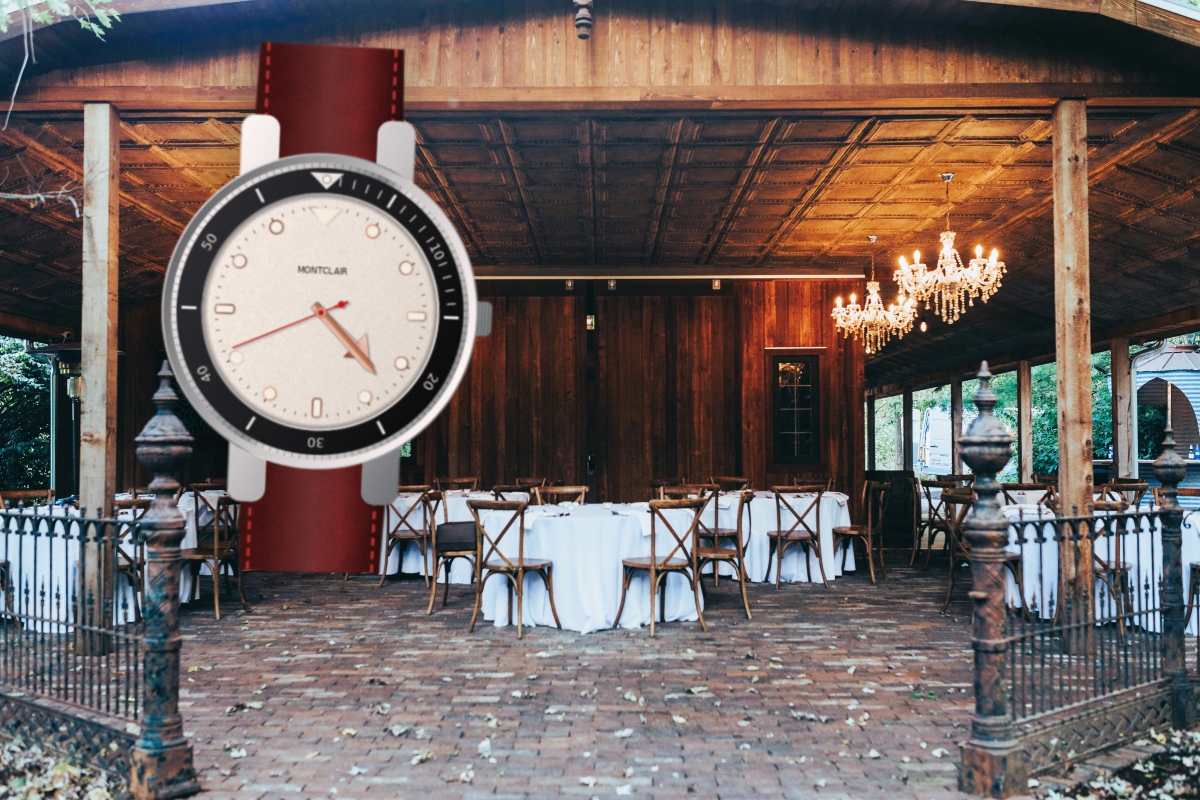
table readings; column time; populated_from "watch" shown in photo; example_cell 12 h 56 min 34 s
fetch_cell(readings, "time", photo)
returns 4 h 22 min 41 s
